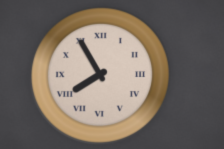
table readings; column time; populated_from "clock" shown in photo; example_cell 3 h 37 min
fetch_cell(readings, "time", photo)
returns 7 h 55 min
